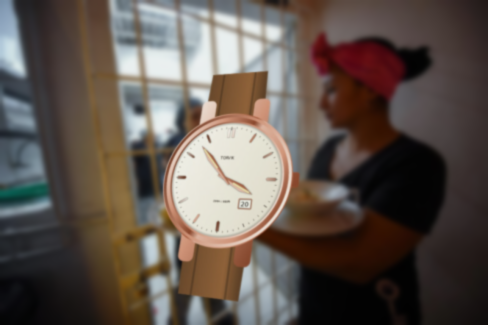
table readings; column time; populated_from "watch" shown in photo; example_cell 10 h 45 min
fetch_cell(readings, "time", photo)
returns 3 h 53 min
